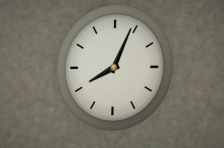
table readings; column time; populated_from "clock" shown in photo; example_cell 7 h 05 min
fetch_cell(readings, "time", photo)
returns 8 h 04 min
